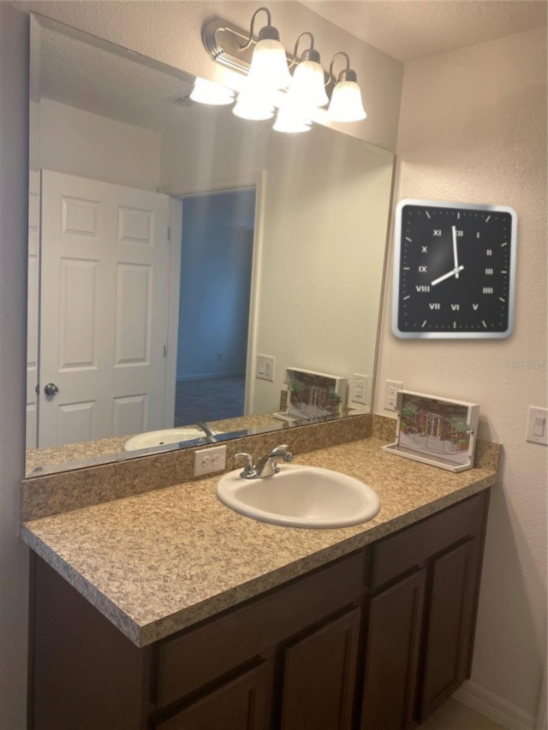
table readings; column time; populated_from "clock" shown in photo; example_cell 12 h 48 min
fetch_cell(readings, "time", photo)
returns 7 h 59 min
